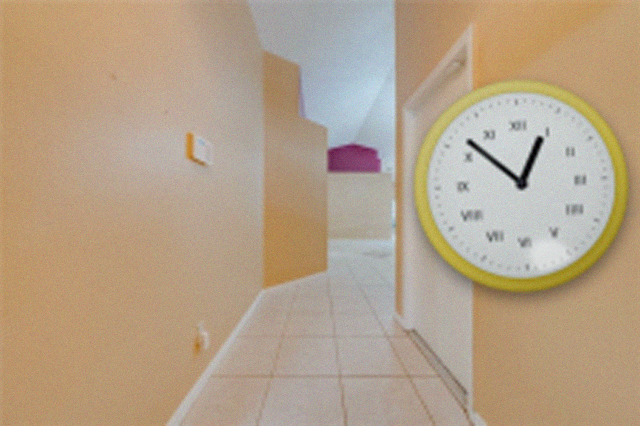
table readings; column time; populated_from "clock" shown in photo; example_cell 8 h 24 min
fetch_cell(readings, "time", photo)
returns 12 h 52 min
